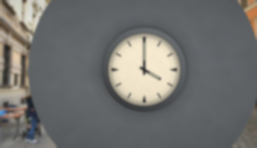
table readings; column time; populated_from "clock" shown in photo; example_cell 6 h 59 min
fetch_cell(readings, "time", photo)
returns 4 h 00 min
